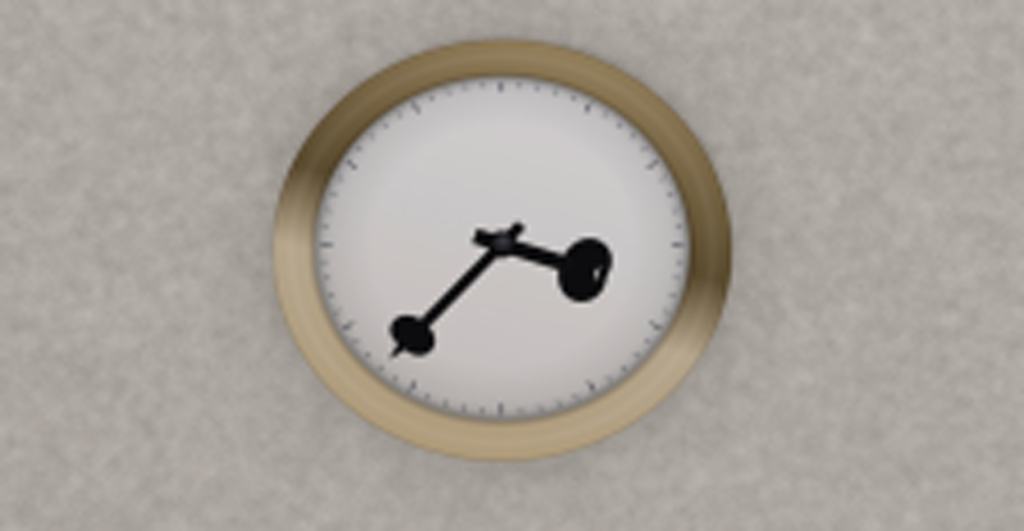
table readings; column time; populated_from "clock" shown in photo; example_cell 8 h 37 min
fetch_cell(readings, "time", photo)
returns 3 h 37 min
